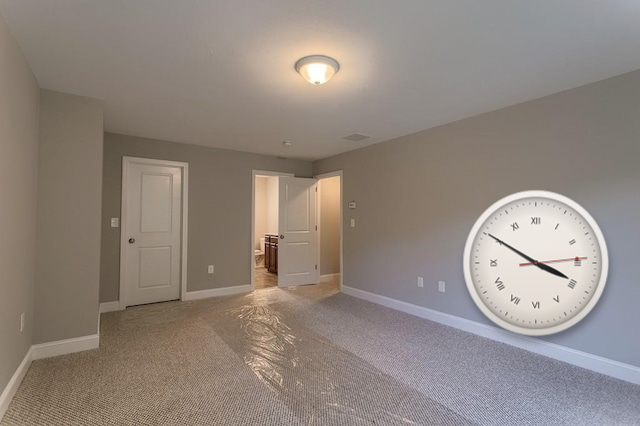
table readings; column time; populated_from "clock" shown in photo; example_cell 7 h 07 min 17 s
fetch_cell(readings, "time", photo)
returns 3 h 50 min 14 s
